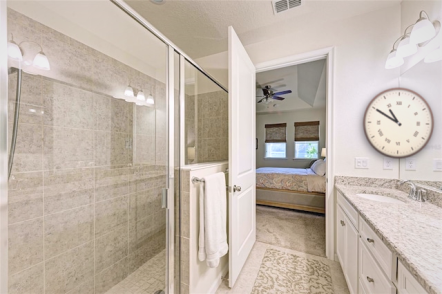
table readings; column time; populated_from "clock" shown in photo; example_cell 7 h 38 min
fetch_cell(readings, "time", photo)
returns 10 h 50 min
